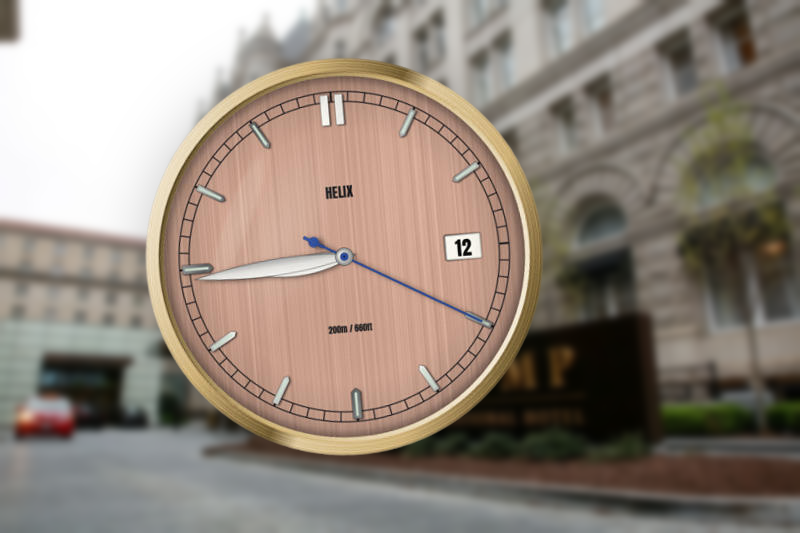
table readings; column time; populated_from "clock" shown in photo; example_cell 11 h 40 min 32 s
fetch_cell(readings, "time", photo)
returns 8 h 44 min 20 s
